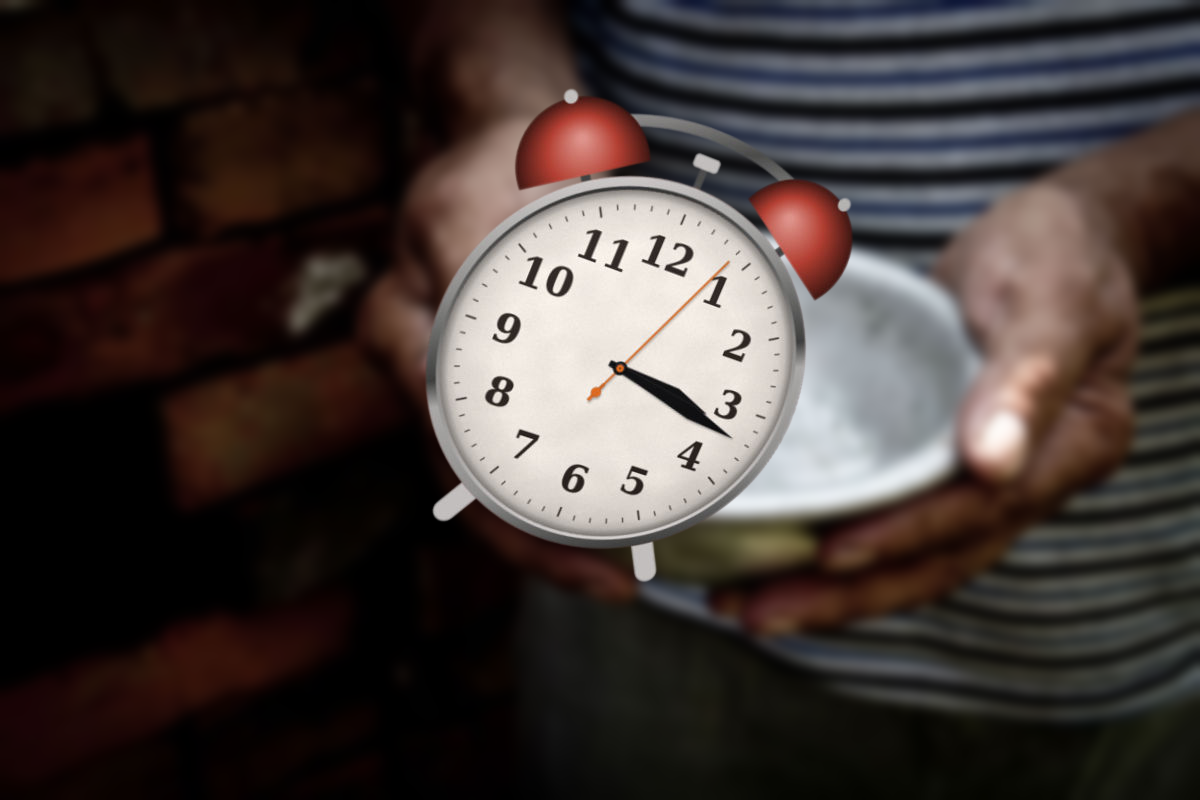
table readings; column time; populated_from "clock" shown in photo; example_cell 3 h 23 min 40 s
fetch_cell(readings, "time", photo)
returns 3 h 17 min 04 s
